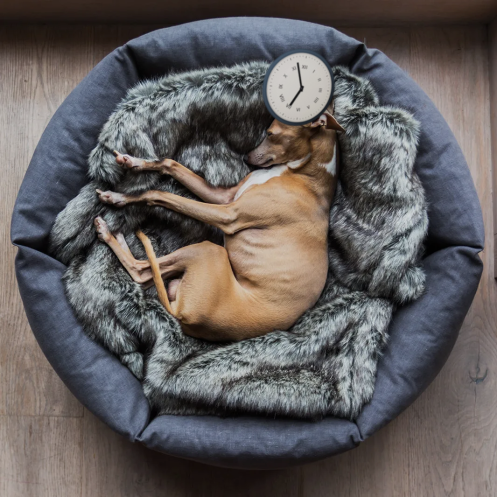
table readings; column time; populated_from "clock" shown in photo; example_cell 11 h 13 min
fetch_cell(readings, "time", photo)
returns 6 h 57 min
